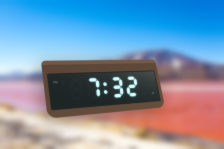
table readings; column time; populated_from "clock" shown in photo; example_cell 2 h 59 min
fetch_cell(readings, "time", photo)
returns 7 h 32 min
